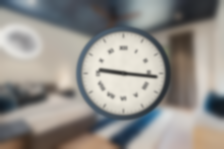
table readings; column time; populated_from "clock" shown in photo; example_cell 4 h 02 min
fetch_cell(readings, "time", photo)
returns 9 h 16 min
